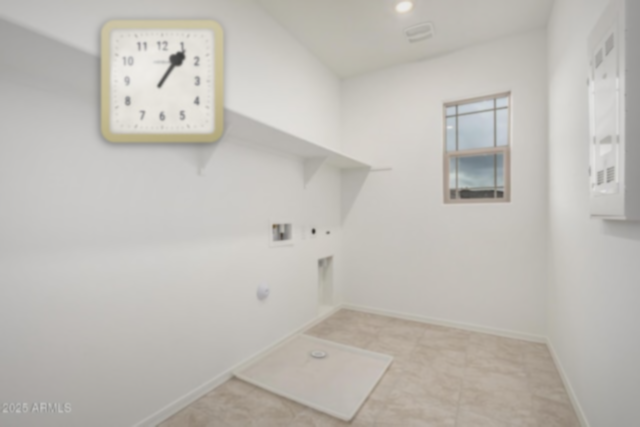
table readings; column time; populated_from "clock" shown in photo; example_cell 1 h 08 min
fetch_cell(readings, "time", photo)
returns 1 h 06 min
